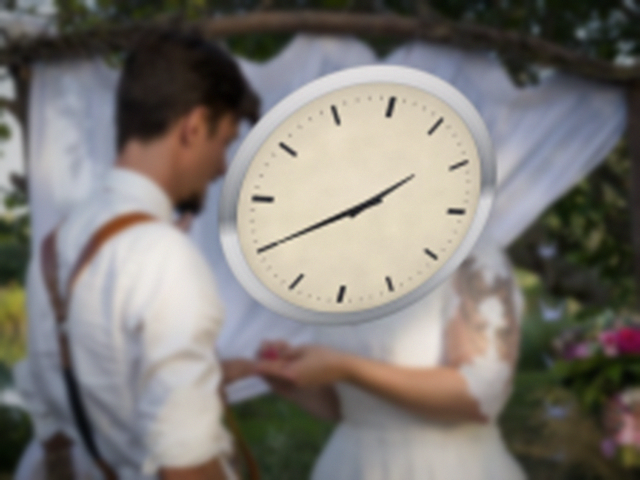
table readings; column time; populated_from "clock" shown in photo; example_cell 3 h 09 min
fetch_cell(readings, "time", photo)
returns 1 h 40 min
